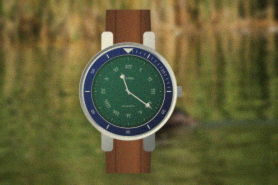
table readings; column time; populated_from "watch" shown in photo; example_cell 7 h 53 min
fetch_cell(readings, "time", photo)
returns 11 h 21 min
